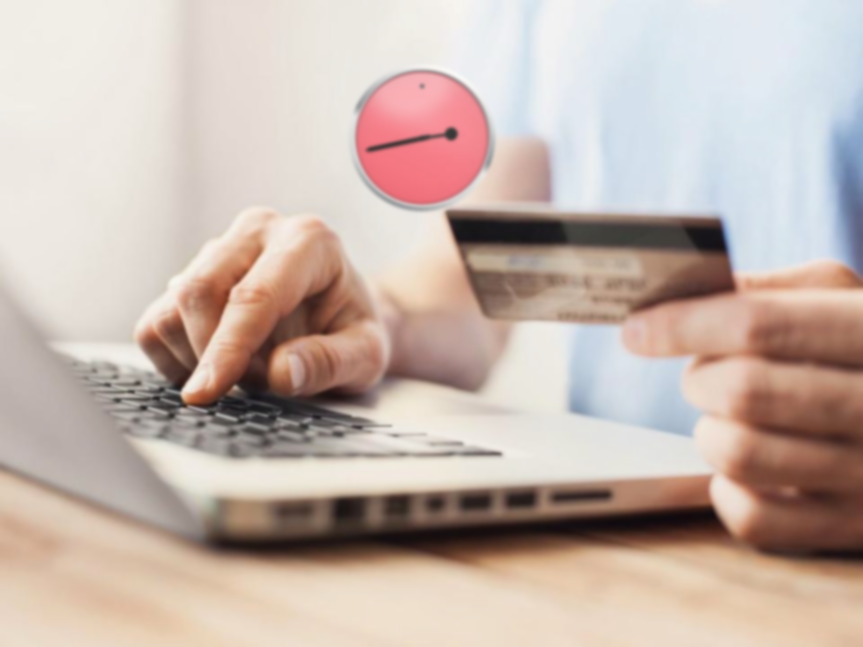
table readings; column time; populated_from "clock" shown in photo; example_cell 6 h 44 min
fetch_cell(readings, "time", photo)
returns 2 h 43 min
